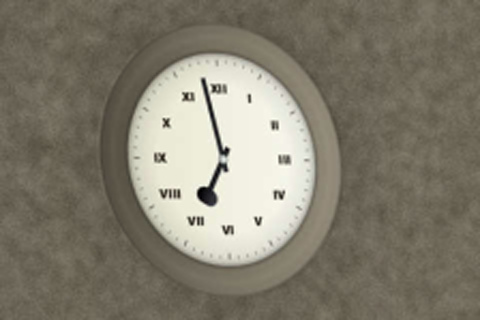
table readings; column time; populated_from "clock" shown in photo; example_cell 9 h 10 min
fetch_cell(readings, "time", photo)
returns 6 h 58 min
